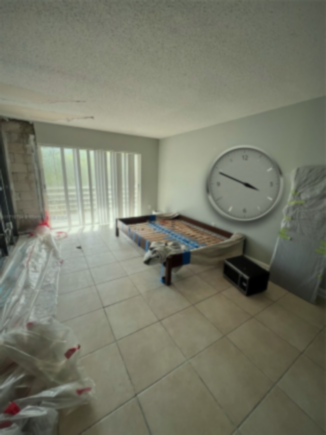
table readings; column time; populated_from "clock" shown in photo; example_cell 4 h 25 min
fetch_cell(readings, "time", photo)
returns 3 h 49 min
